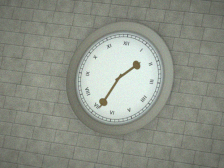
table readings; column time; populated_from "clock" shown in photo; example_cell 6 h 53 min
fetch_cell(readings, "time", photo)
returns 1 h 34 min
